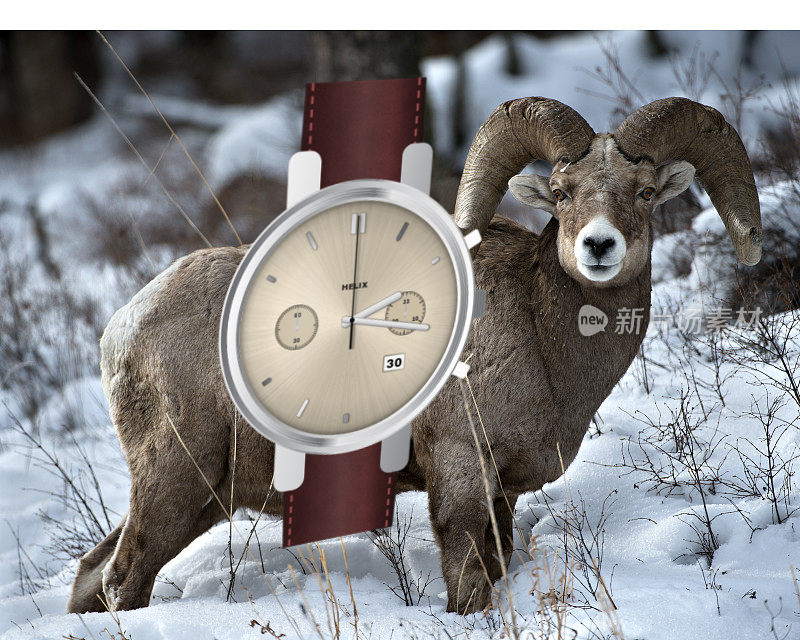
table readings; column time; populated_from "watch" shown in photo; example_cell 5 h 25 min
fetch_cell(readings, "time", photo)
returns 2 h 17 min
